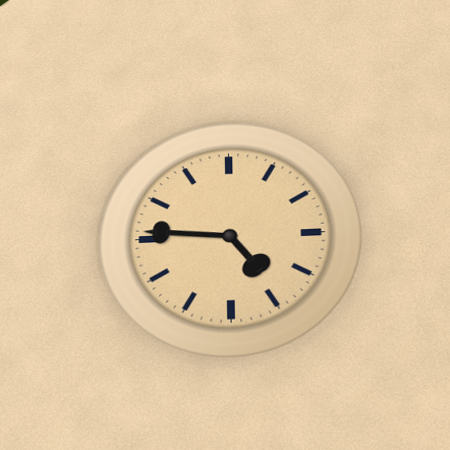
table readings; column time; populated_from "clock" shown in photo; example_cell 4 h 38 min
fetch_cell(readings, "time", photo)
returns 4 h 46 min
